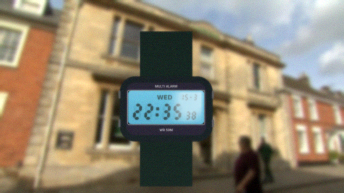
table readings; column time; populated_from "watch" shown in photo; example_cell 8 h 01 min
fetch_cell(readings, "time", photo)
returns 22 h 35 min
